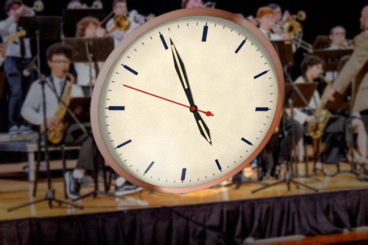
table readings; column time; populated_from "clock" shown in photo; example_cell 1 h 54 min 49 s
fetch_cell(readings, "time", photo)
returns 4 h 55 min 48 s
